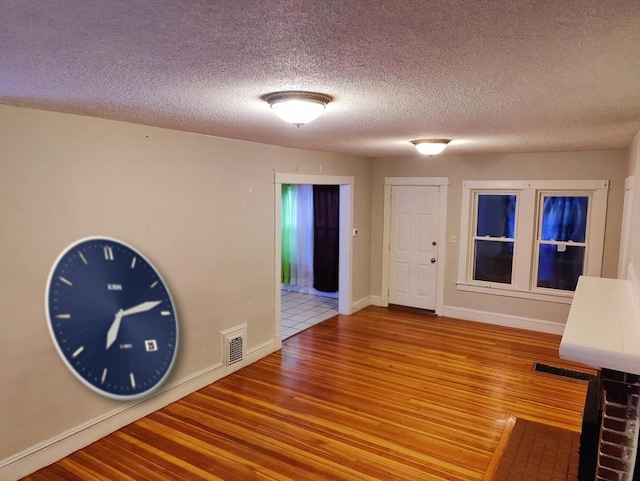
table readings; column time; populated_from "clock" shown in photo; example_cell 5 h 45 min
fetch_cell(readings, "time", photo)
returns 7 h 13 min
